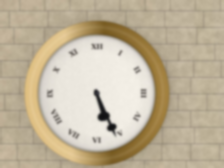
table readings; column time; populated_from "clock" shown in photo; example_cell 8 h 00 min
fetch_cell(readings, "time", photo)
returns 5 h 26 min
